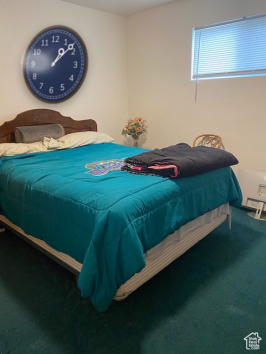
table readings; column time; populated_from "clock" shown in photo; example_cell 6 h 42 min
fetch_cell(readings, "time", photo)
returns 1 h 08 min
